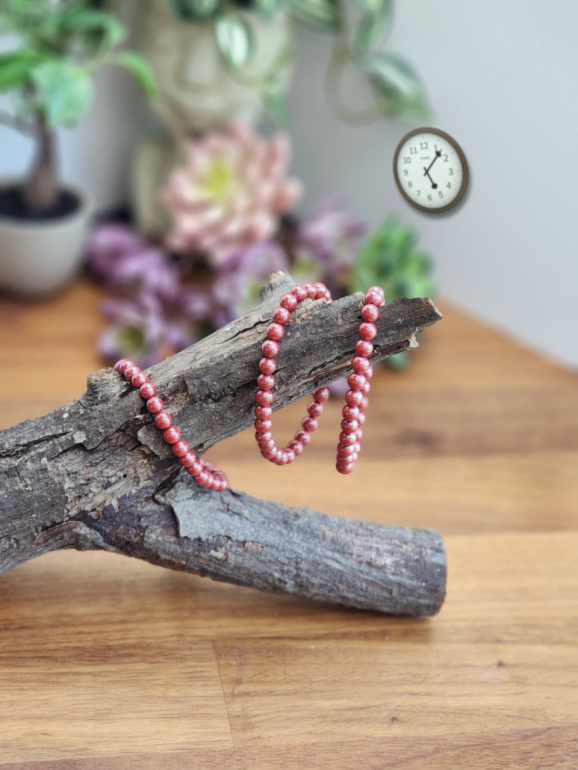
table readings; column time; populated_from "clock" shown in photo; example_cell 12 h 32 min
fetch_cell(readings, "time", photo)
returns 5 h 07 min
